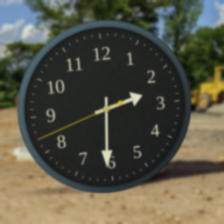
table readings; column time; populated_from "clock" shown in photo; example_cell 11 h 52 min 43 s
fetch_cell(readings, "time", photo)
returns 2 h 30 min 42 s
